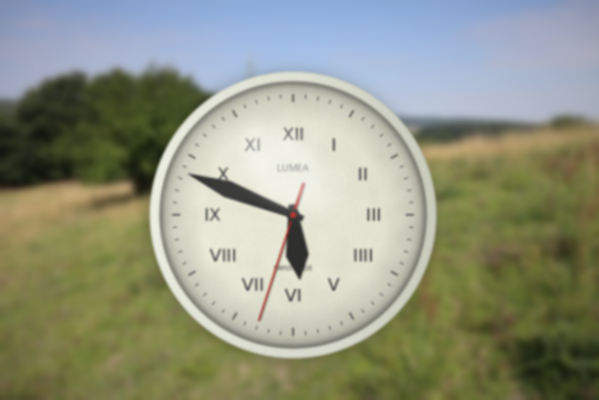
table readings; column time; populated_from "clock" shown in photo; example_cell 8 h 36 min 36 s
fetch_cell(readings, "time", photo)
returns 5 h 48 min 33 s
